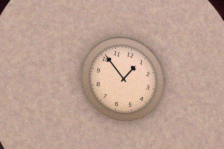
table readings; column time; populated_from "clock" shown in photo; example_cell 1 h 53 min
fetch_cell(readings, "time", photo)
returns 12 h 51 min
